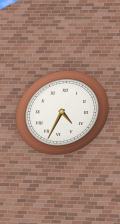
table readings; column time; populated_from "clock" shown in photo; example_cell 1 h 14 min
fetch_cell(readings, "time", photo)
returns 4 h 33 min
